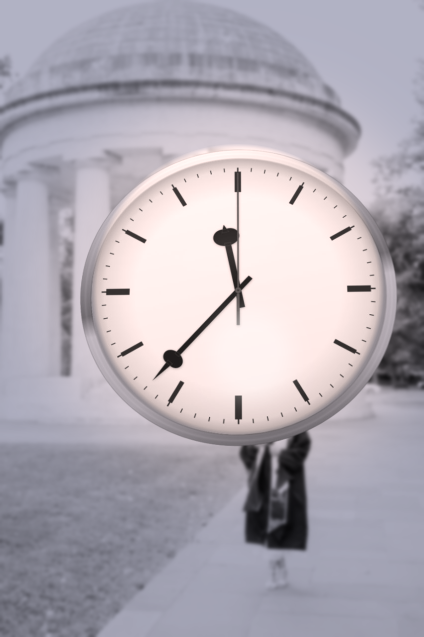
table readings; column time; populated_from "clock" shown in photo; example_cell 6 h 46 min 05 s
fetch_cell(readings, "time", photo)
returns 11 h 37 min 00 s
